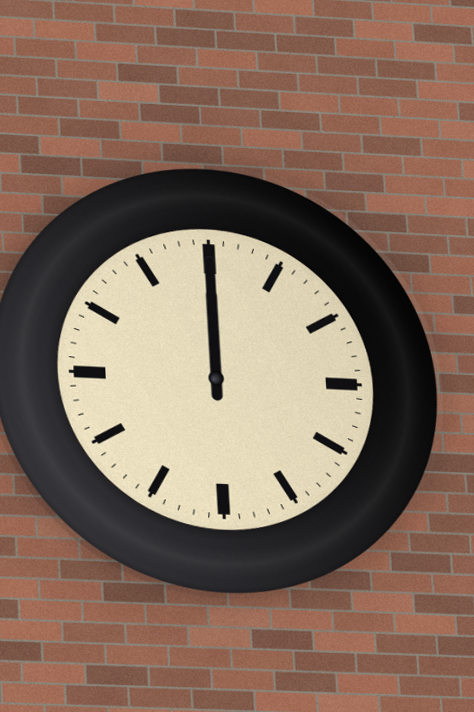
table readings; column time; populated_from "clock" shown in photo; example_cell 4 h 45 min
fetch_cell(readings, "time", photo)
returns 12 h 00 min
